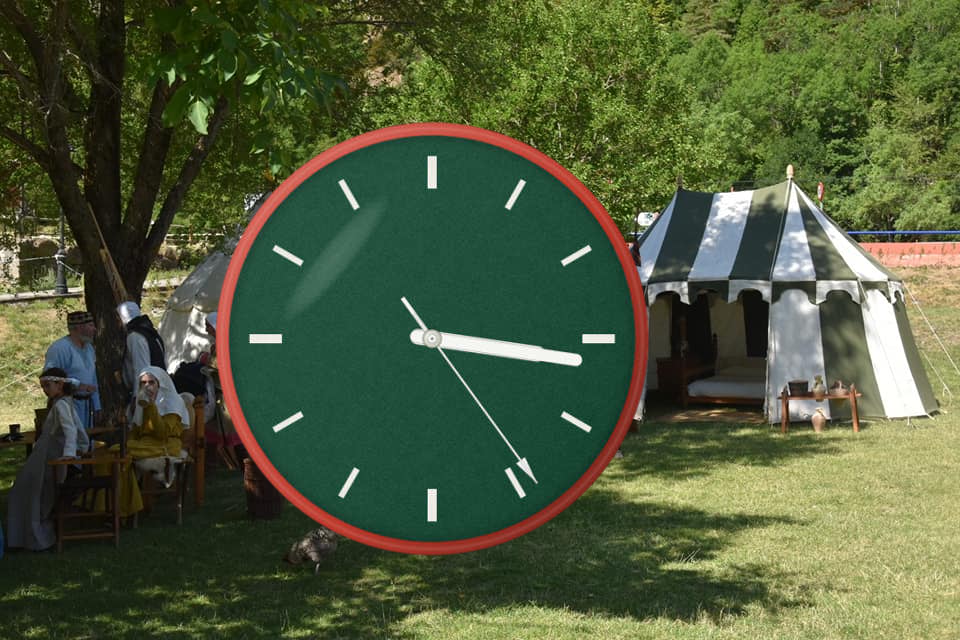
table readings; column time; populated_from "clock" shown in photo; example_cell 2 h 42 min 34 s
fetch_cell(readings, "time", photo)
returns 3 h 16 min 24 s
